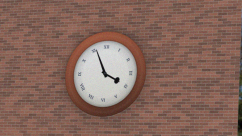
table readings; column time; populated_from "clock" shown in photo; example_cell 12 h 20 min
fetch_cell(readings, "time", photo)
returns 3 h 56 min
